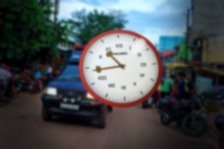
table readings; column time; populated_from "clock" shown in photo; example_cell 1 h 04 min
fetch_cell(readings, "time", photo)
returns 10 h 44 min
